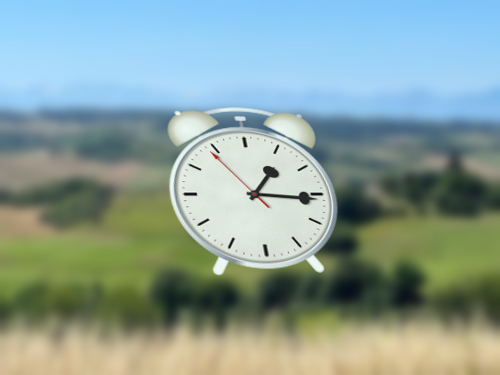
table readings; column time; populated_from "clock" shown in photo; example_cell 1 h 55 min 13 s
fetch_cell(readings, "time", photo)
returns 1 h 15 min 54 s
